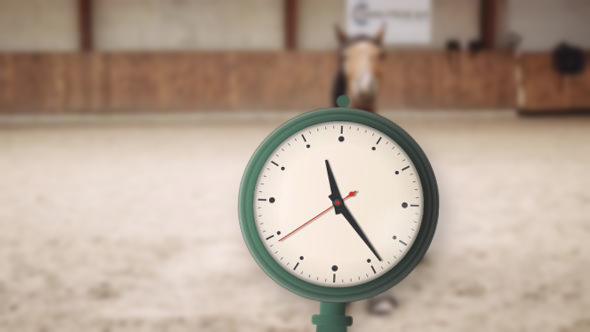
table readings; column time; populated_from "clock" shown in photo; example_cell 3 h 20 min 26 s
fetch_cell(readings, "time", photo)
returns 11 h 23 min 39 s
